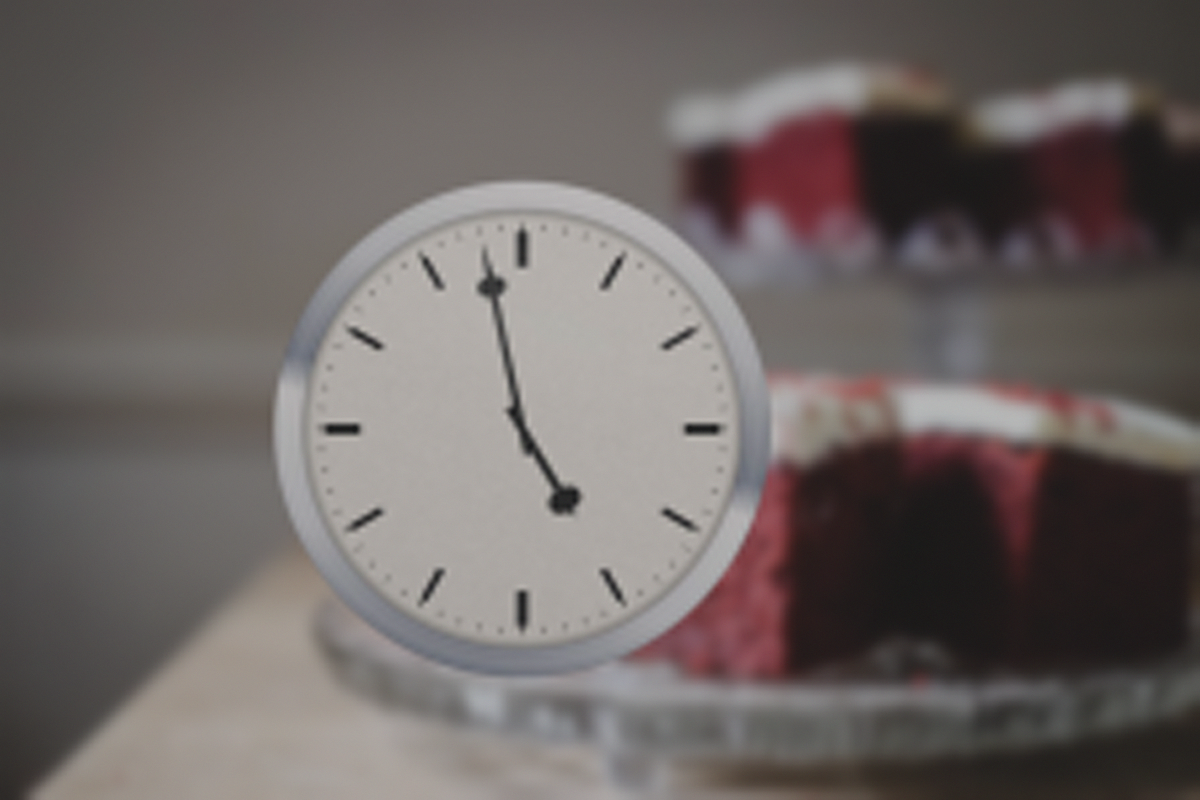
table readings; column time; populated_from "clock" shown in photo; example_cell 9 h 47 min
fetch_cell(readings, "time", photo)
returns 4 h 58 min
